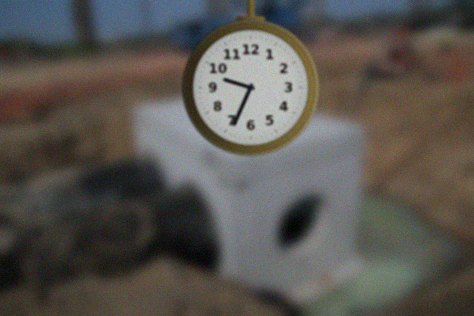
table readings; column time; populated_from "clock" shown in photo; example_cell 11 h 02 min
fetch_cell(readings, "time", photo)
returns 9 h 34 min
